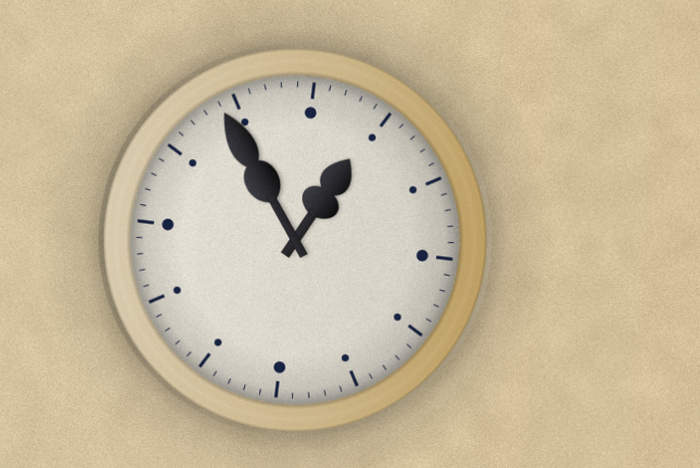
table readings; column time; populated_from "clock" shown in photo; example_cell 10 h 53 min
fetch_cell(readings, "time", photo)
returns 12 h 54 min
